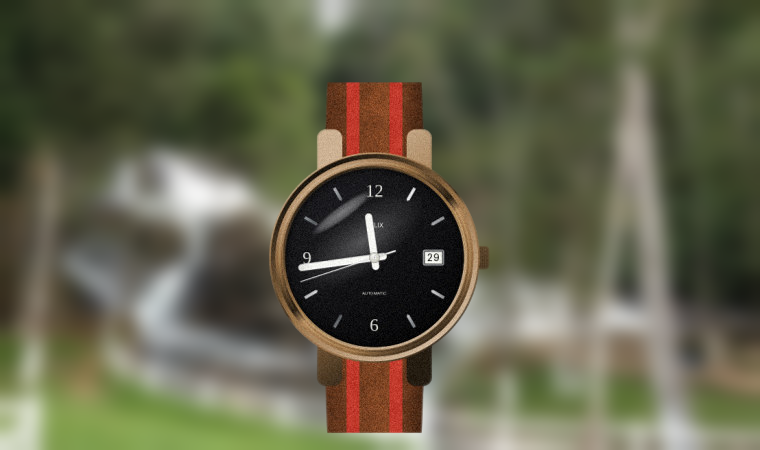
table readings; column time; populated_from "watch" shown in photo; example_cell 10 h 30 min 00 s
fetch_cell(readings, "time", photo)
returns 11 h 43 min 42 s
